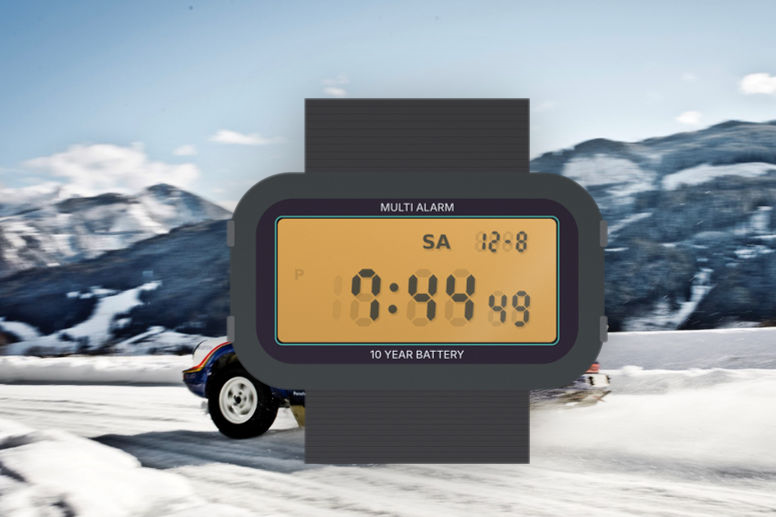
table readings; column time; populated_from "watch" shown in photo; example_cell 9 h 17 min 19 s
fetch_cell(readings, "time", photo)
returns 7 h 44 min 49 s
